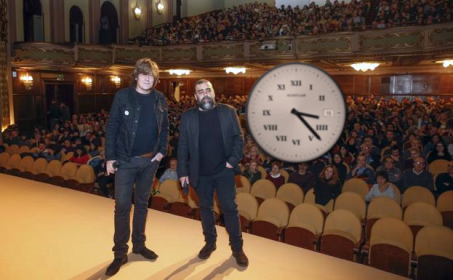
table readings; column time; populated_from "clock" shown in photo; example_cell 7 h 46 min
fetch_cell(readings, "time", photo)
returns 3 h 23 min
